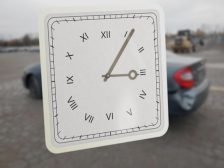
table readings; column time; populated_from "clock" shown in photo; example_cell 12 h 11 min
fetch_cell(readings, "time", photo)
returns 3 h 06 min
